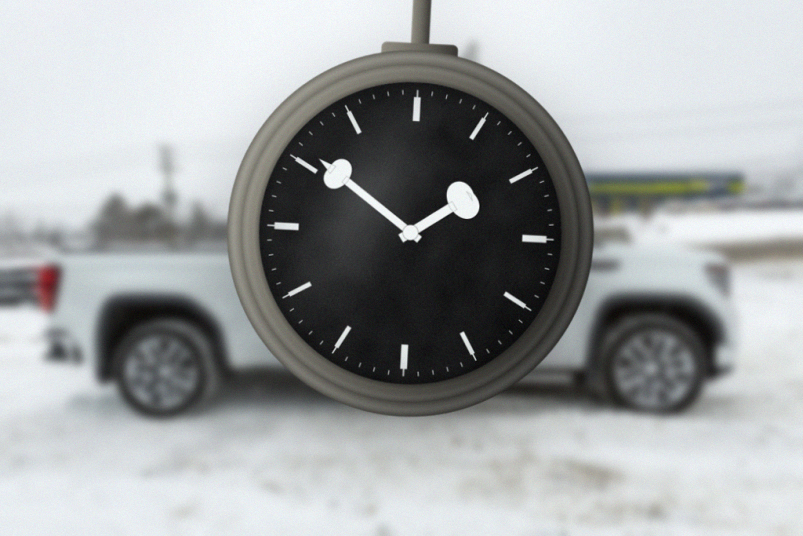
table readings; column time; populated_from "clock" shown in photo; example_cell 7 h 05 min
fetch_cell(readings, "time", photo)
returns 1 h 51 min
